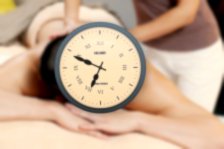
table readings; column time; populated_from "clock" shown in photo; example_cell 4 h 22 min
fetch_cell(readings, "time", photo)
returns 6 h 49 min
